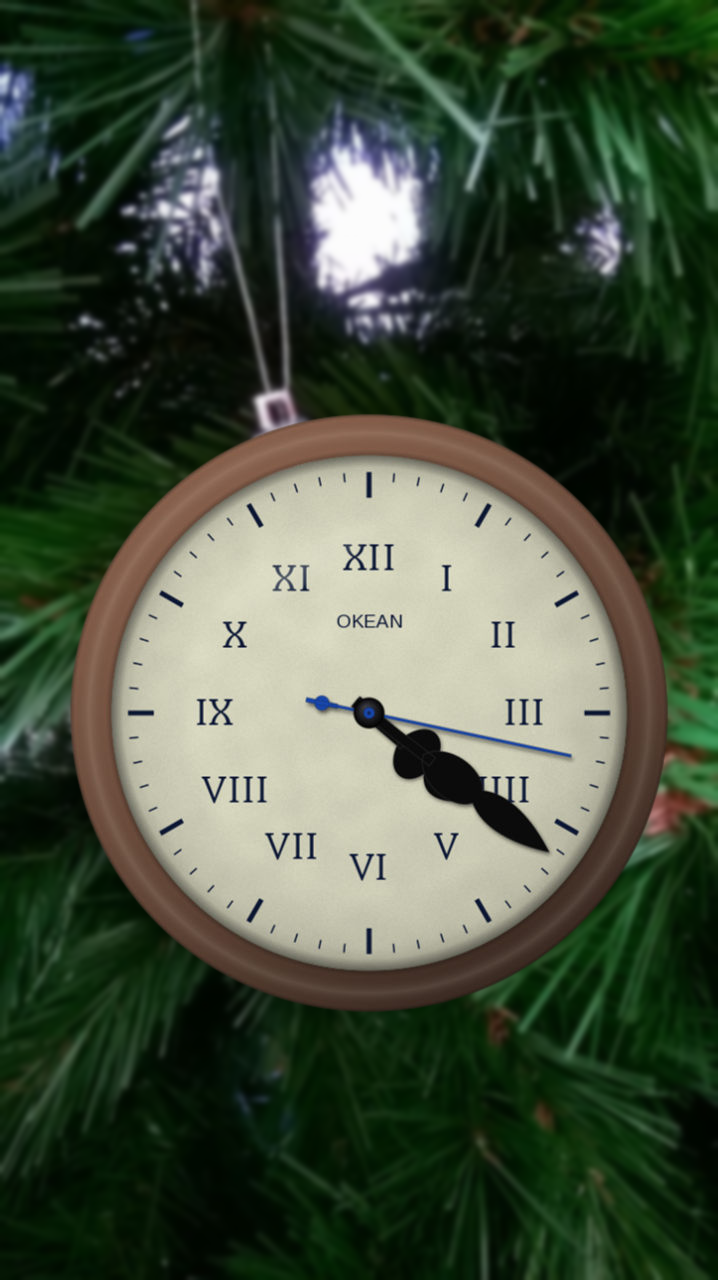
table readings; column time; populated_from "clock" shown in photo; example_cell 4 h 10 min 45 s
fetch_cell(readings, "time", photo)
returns 4 h 21 min 17 s
